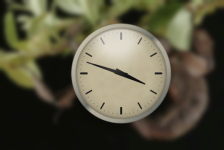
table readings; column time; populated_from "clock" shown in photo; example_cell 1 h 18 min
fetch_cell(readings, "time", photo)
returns 3 h 48 min
